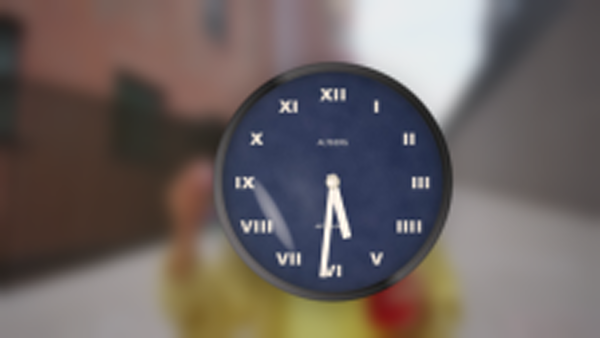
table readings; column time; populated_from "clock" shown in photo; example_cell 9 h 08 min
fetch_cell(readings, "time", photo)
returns 5 h 31 min
